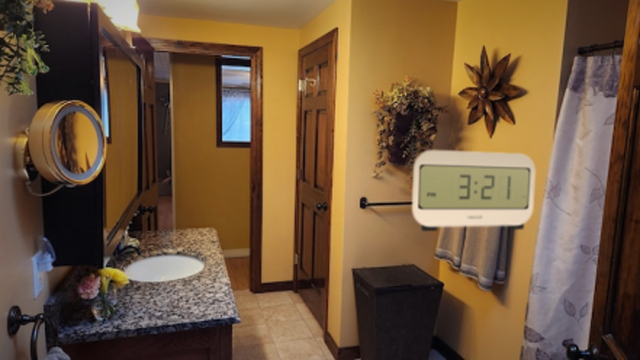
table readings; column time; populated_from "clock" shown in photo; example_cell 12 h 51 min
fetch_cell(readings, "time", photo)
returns 3 h 21 min
